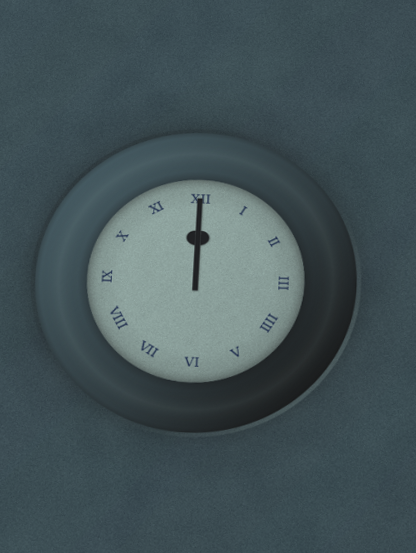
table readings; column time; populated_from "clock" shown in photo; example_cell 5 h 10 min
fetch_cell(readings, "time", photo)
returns 12 h 00 min
